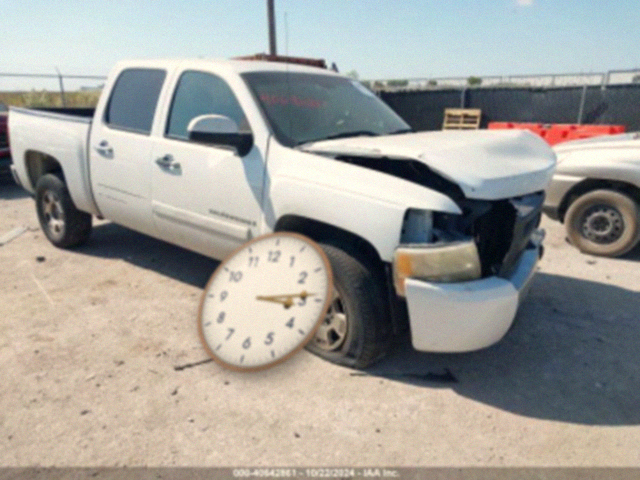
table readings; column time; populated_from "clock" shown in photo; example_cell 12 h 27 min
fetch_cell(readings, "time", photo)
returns 3 h 14 min
